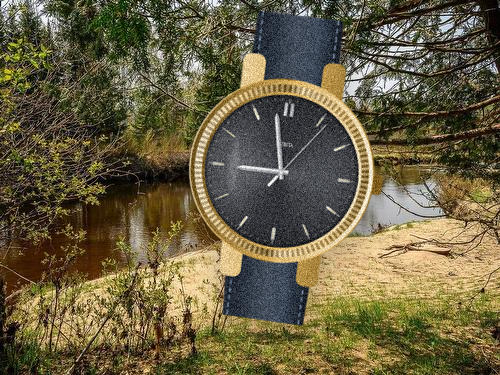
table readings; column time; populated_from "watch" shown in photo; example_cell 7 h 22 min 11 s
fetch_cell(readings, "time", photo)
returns 8 h 58 min 06 s
